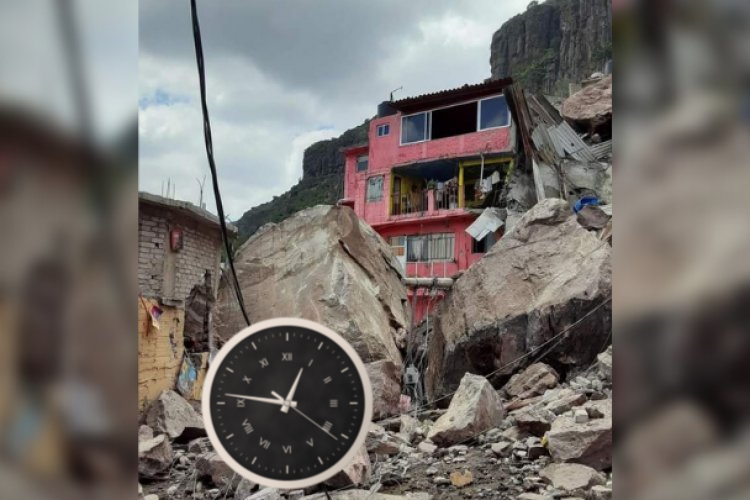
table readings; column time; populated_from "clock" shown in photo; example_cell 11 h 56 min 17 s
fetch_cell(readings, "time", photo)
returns 12 h 46 min 21 s
